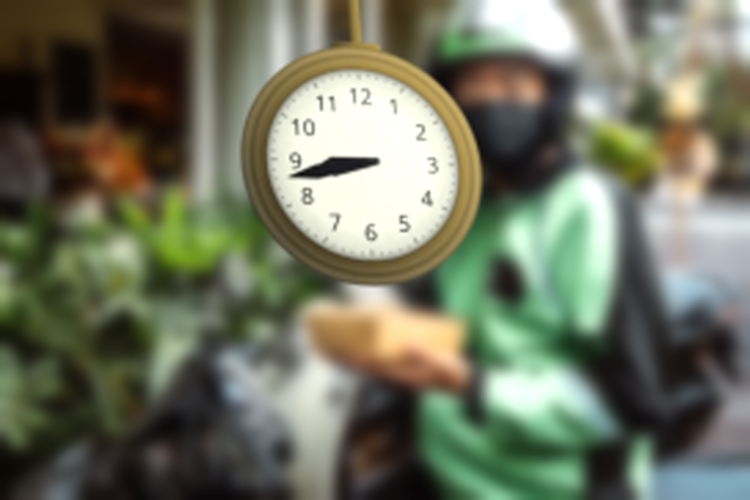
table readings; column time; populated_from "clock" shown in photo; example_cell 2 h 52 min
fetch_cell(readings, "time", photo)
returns 8 h 43 min
